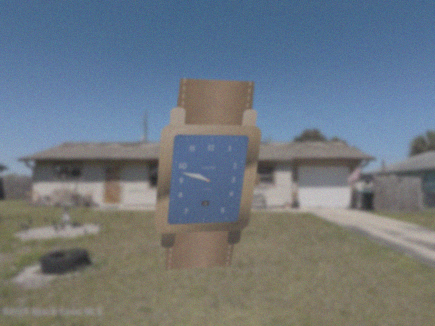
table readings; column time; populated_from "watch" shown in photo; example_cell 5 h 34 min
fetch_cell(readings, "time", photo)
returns 9 h 48 min
